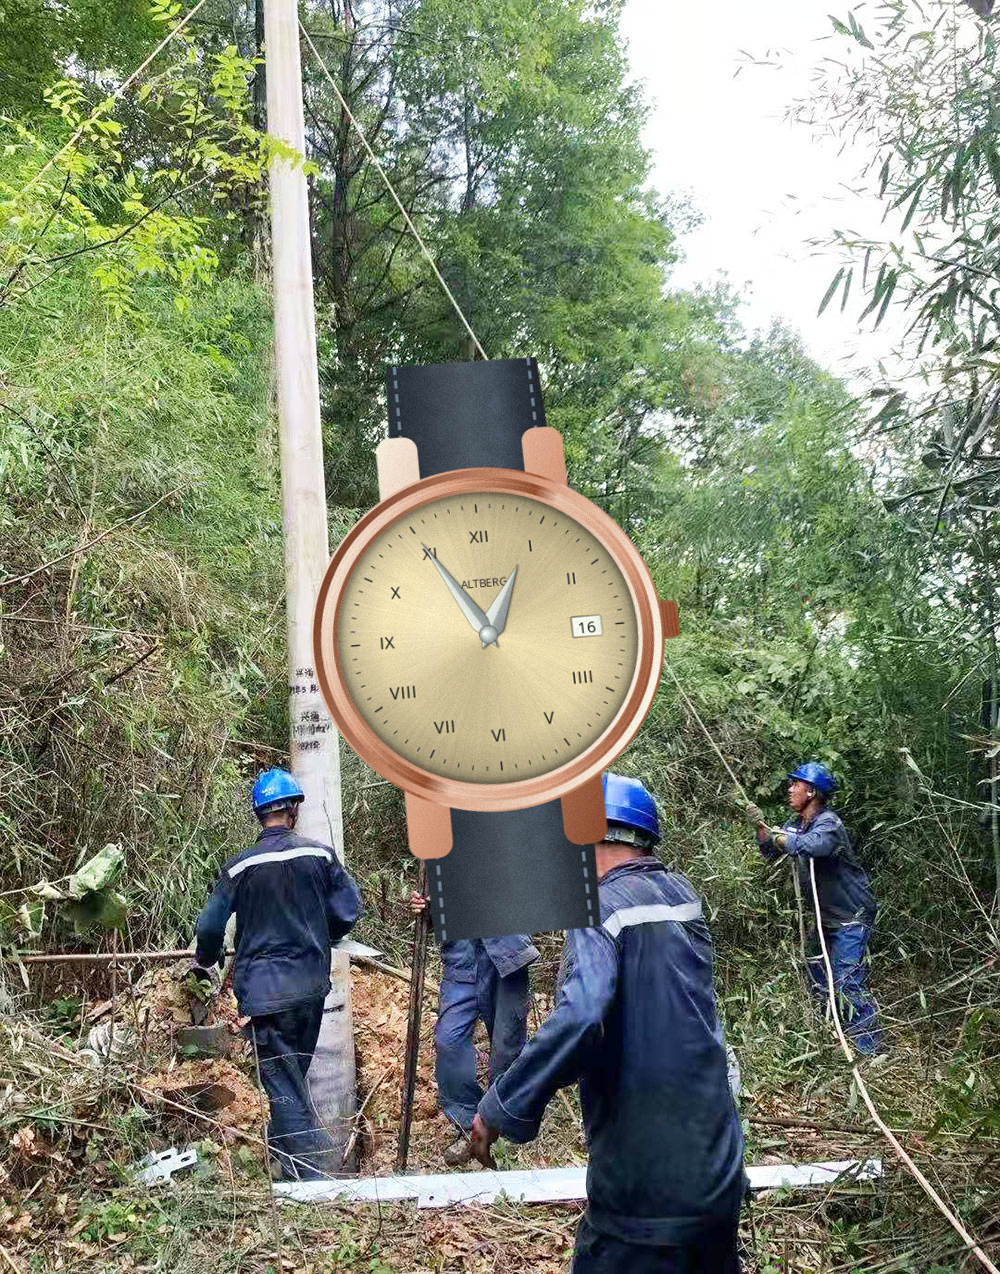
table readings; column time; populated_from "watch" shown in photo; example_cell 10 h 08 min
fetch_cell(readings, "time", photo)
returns 12 h 55 min
